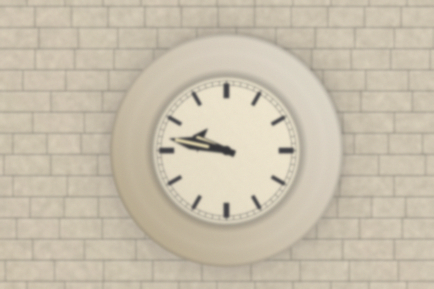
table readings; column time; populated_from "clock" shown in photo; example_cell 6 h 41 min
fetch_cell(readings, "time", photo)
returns 9 h 47 min
